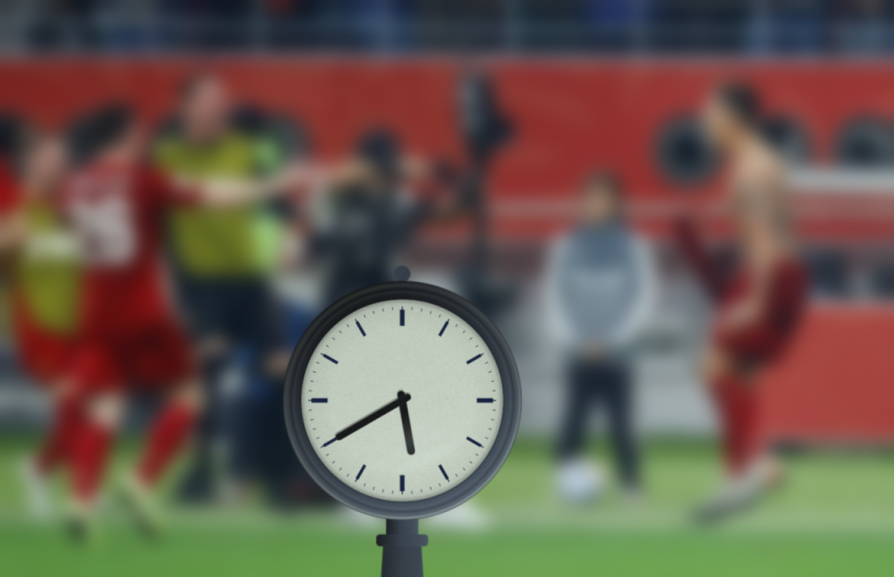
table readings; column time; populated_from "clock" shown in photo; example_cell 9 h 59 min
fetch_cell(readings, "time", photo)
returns 5 h 40 min
